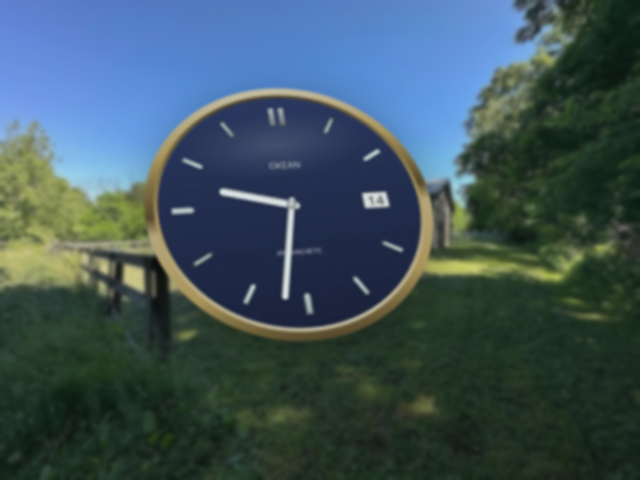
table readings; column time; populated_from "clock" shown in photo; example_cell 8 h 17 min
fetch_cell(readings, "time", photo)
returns 9 h 32 min
